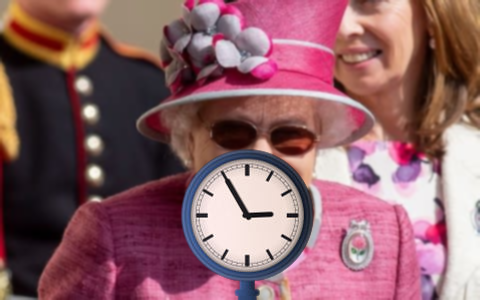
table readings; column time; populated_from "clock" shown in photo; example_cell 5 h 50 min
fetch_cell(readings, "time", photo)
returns 2 h 55 min
